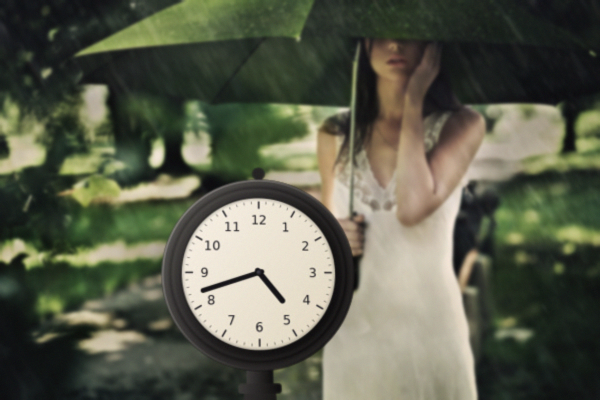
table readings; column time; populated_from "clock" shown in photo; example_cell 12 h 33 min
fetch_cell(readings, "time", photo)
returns 4 h 42 min
